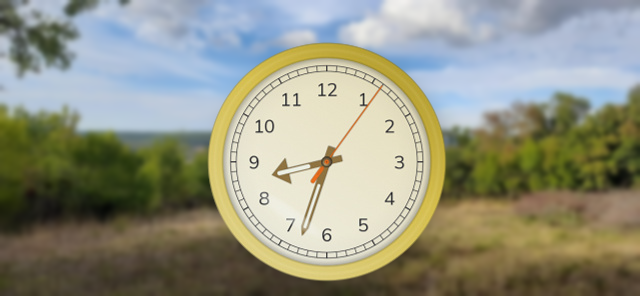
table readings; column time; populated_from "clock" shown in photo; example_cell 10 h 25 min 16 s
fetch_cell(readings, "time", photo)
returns 8 h 33 min 06 s
